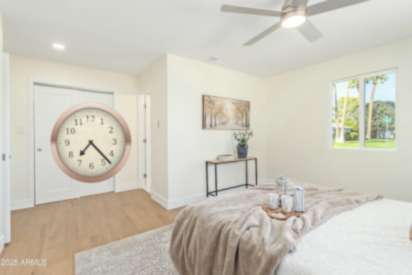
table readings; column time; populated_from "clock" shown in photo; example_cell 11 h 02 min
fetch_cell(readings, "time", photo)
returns 7 h 23 min
